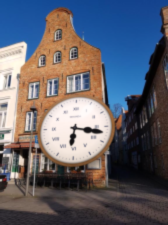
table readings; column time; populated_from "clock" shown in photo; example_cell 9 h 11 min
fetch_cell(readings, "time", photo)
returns 6 h 17 min
